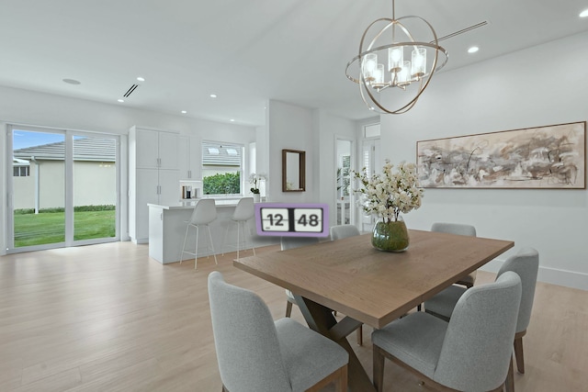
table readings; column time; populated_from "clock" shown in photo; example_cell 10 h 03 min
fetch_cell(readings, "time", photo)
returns 12 h 48 min
